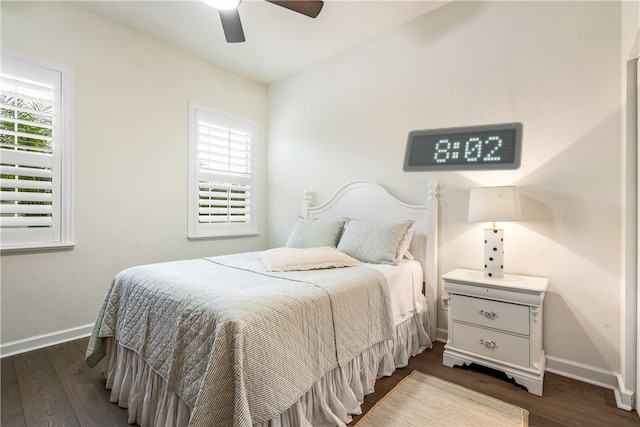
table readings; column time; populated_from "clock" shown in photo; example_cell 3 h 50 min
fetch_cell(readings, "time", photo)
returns 8 h 02 min
